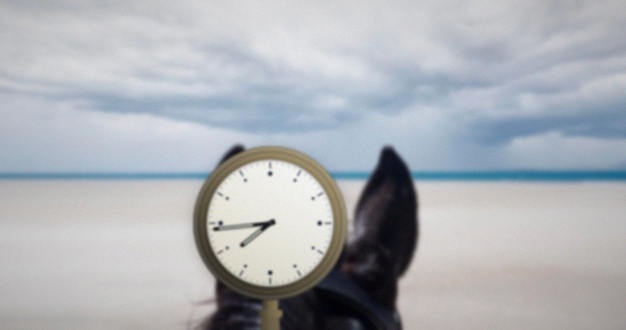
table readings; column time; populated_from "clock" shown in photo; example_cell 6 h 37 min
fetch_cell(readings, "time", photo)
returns 7 h 44 min
